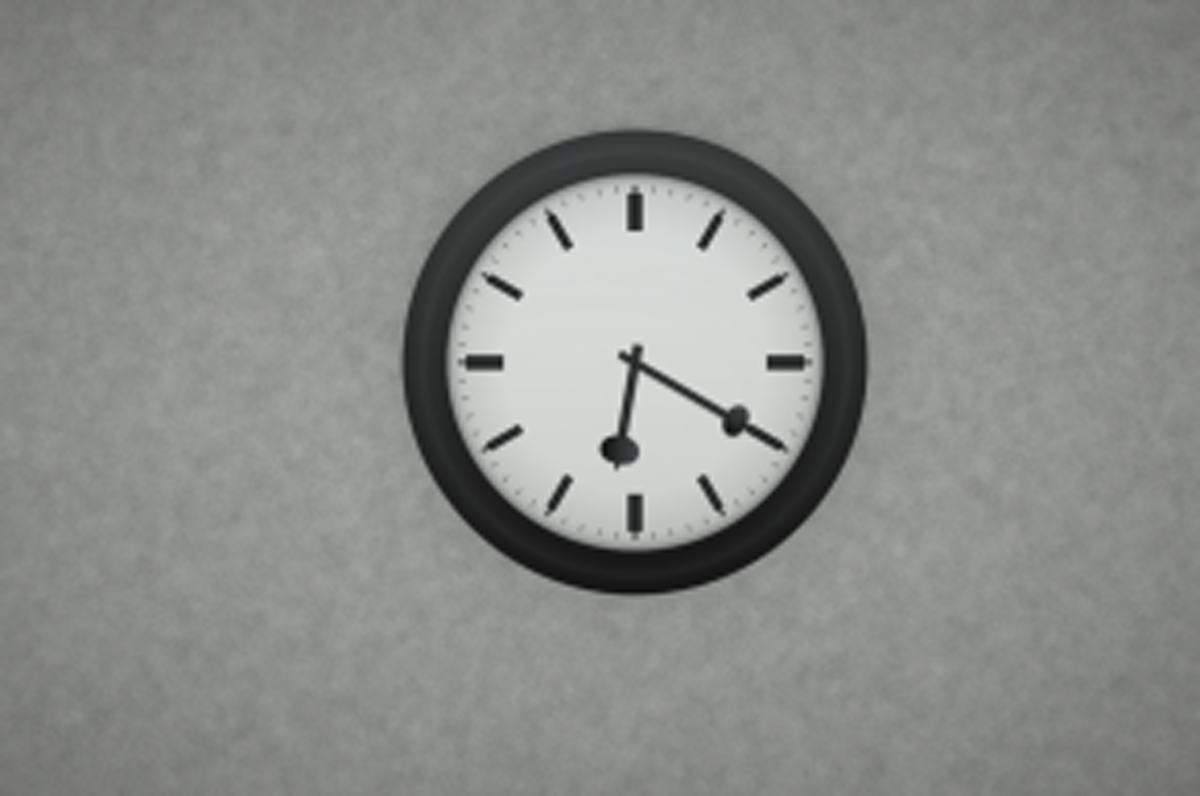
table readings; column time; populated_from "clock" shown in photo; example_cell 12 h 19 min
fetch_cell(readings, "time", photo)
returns 6 h 20 min
